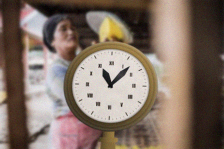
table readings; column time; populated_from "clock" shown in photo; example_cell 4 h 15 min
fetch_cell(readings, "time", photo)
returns 11 h 07 min
